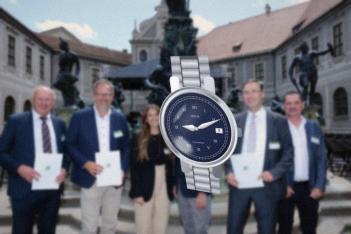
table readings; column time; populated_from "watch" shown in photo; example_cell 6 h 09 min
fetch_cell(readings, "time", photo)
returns 9 h 11 min
